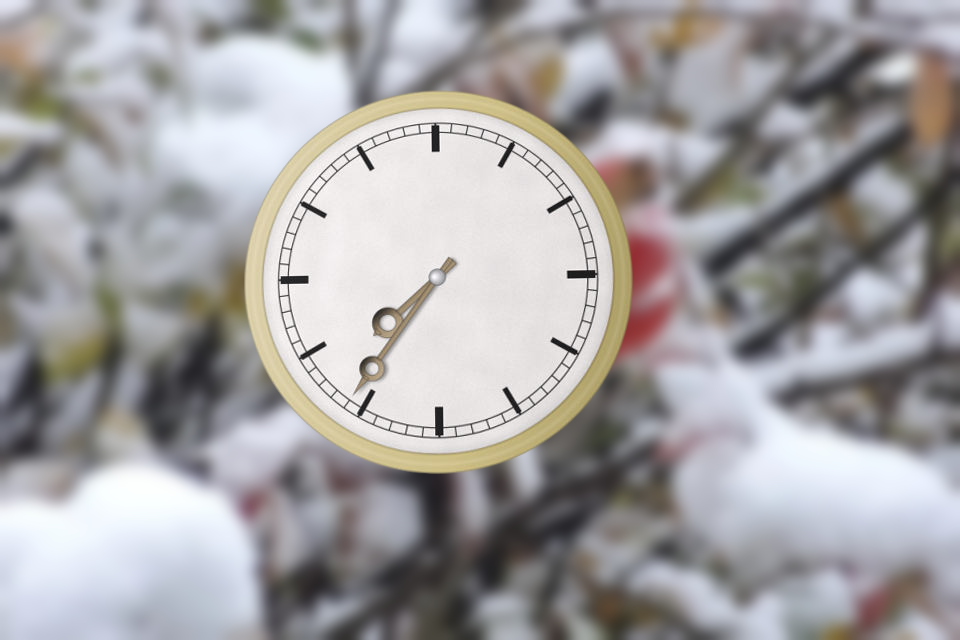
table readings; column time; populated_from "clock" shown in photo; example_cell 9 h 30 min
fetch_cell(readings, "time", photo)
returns 7 h 36 min
